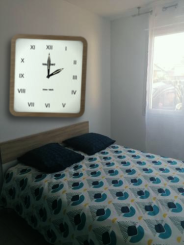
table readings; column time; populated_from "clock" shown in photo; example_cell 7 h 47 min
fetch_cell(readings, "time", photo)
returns 2 h 00 min
